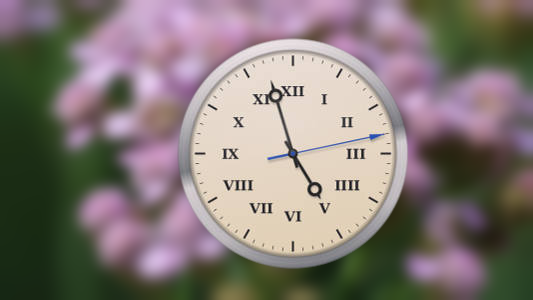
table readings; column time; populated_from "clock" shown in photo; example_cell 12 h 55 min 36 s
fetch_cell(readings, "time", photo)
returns 4 h 57 min 13 s
